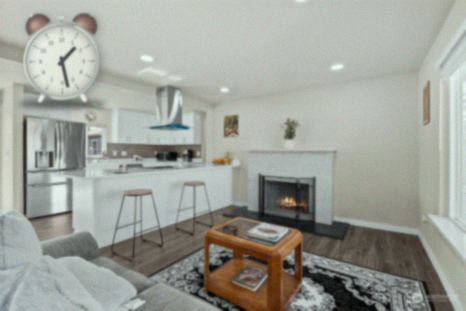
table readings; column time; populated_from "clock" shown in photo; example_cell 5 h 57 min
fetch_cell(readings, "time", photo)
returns 1 h 28 min
